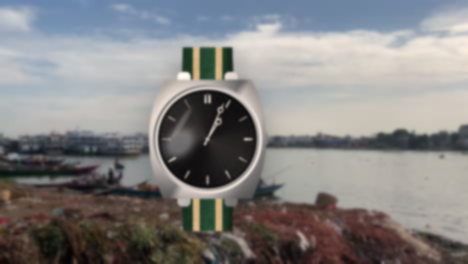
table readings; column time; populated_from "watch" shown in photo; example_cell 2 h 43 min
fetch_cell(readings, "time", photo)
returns 1 h 04 min
